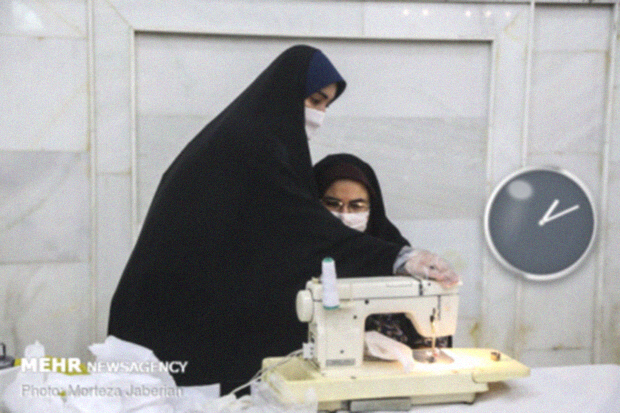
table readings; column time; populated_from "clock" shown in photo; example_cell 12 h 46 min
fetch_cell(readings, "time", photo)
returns 1 h 11 min
